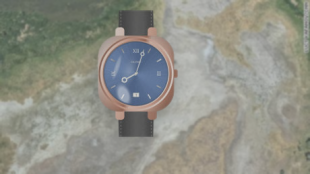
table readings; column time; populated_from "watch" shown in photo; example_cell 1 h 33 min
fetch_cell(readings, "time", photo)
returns 8 h 03 min
